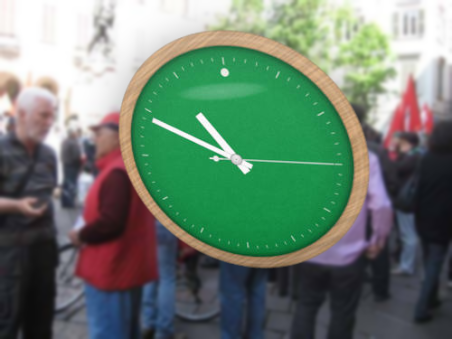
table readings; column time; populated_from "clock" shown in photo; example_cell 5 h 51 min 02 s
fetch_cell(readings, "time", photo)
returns 10 h 49 min 15 s
